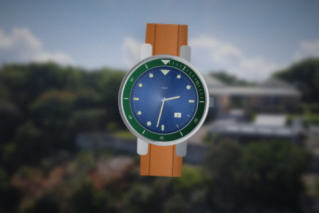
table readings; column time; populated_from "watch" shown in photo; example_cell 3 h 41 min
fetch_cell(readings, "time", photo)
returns 2 h 32 min
